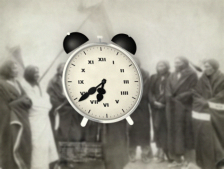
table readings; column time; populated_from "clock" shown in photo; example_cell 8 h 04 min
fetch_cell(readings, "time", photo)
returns 6 h 39 min
